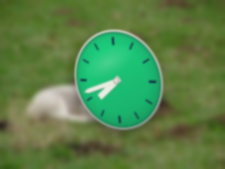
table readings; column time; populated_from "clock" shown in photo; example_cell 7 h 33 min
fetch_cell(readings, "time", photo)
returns 7 h 42 min
